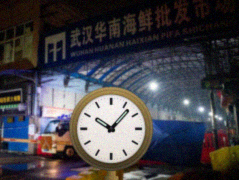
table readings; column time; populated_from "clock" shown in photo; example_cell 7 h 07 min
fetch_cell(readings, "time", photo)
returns 10 h 07 min
